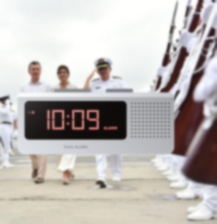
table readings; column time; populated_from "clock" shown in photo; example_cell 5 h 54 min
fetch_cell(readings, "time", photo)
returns 10 h 09 min
